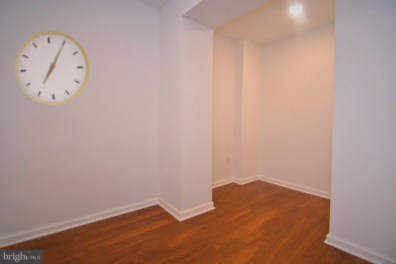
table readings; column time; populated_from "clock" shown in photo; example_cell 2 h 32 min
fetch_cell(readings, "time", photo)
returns 7 h 05 min
